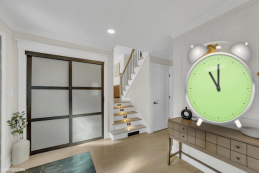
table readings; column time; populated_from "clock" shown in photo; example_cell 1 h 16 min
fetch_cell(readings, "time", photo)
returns 11 h 00 min
